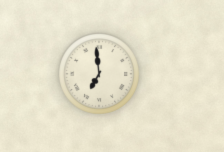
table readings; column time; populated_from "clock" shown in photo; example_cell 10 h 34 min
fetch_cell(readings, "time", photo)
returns 6 h 59 min
